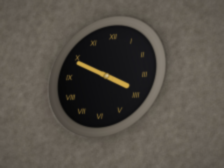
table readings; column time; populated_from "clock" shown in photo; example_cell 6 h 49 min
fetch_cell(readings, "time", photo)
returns 3 h 49 min
